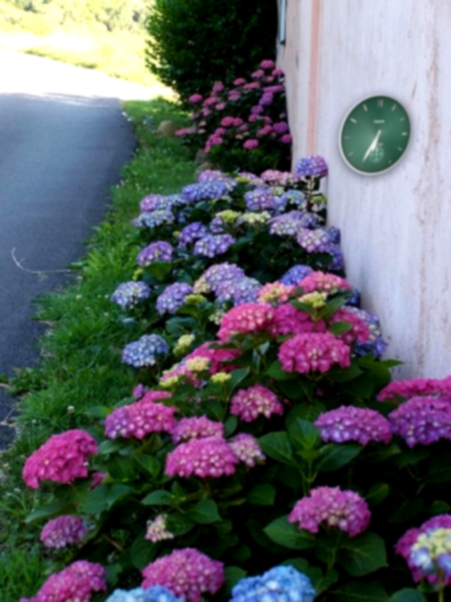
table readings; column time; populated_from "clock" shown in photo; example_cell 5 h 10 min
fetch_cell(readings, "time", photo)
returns 6 h 35 min
